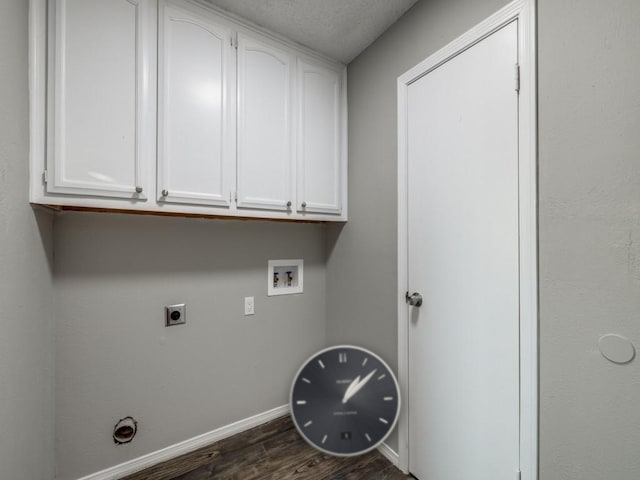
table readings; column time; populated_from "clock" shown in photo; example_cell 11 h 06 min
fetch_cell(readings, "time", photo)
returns 1 h 08 min
